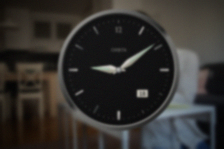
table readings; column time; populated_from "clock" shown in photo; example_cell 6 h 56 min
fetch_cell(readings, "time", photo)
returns 9 h 09 min
